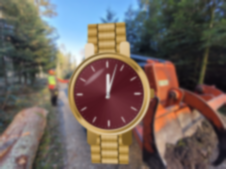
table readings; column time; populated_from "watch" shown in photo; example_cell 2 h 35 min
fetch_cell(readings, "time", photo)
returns 12 h 03 min
